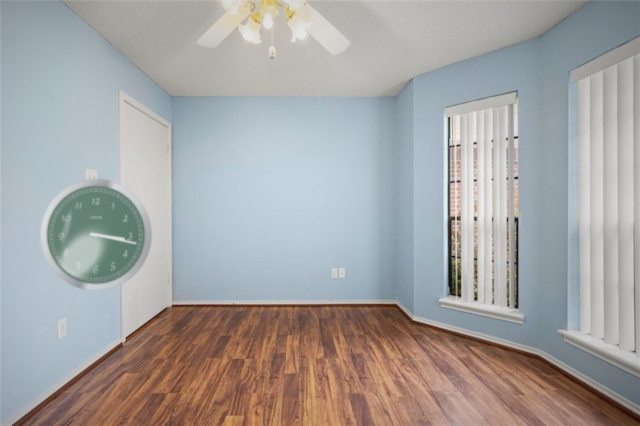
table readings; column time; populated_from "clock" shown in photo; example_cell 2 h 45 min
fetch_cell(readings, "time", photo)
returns 3 h 17 min
